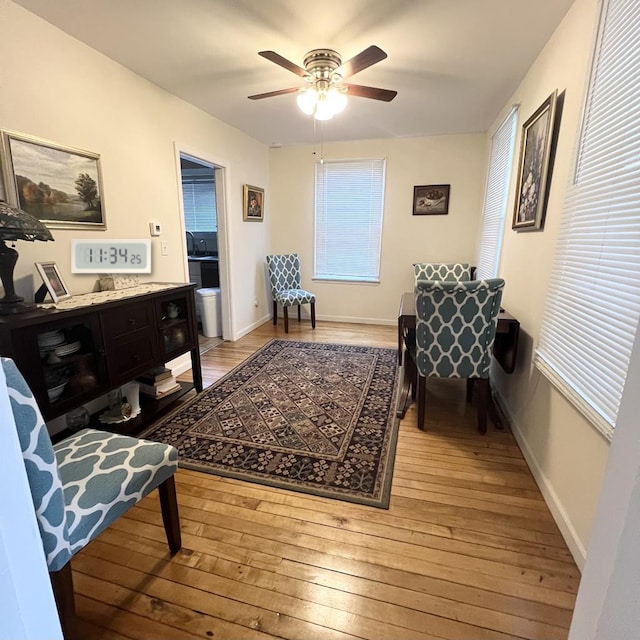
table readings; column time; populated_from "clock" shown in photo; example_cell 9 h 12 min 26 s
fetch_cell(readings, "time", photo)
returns 11 h 34 min 25 s
